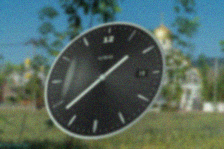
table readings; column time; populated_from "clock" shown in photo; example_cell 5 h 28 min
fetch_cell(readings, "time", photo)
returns 1 h 38 min
